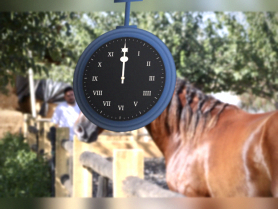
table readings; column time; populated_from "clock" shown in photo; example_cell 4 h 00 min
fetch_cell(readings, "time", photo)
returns 12 h 00 min
